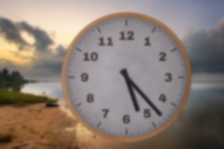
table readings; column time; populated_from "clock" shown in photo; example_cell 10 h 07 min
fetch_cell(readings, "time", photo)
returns 5 h 23 min
